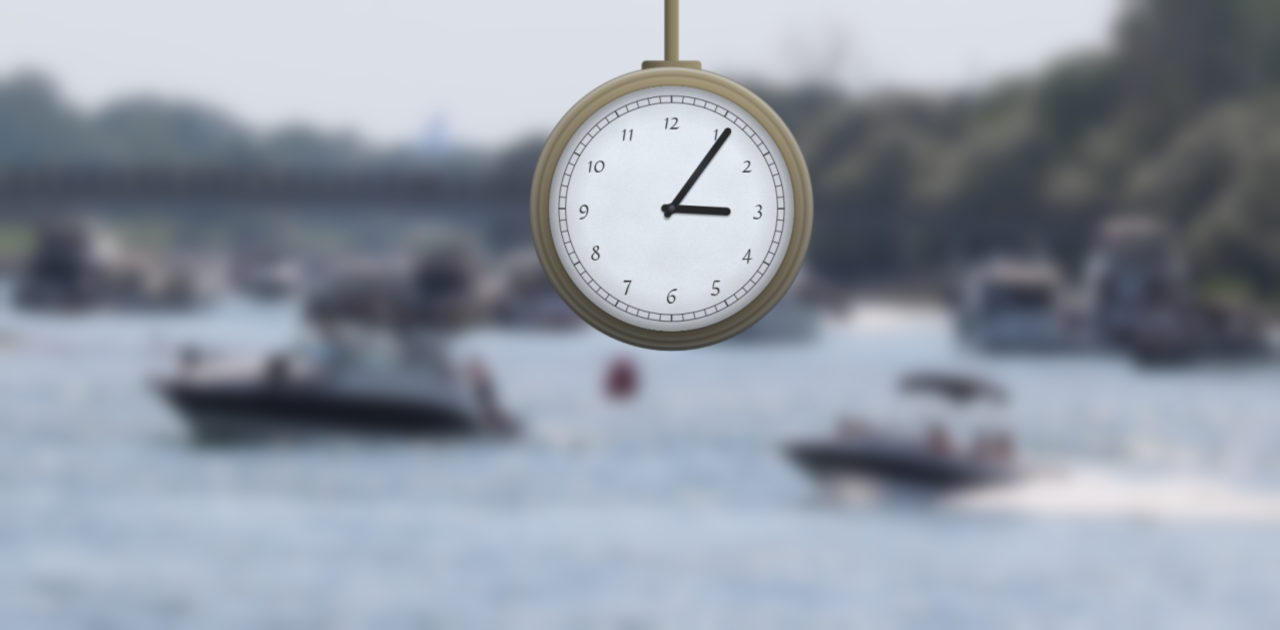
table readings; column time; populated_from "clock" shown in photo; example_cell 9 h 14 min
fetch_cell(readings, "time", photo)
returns 3 h 06 min
